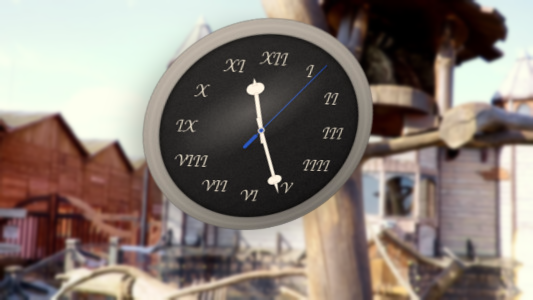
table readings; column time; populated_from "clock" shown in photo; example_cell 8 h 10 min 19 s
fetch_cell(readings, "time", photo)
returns 11 h 26 min 06 s
